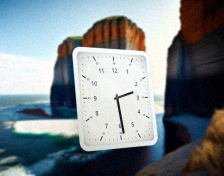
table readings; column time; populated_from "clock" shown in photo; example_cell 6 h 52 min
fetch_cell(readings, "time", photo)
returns 2 h 29 min
